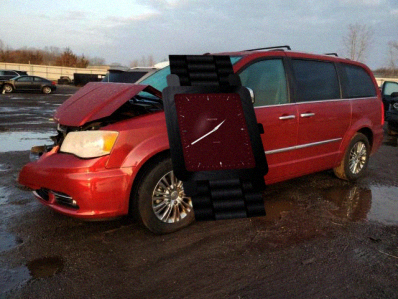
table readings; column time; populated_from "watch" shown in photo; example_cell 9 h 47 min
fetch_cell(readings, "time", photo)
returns 1 h 40 min
